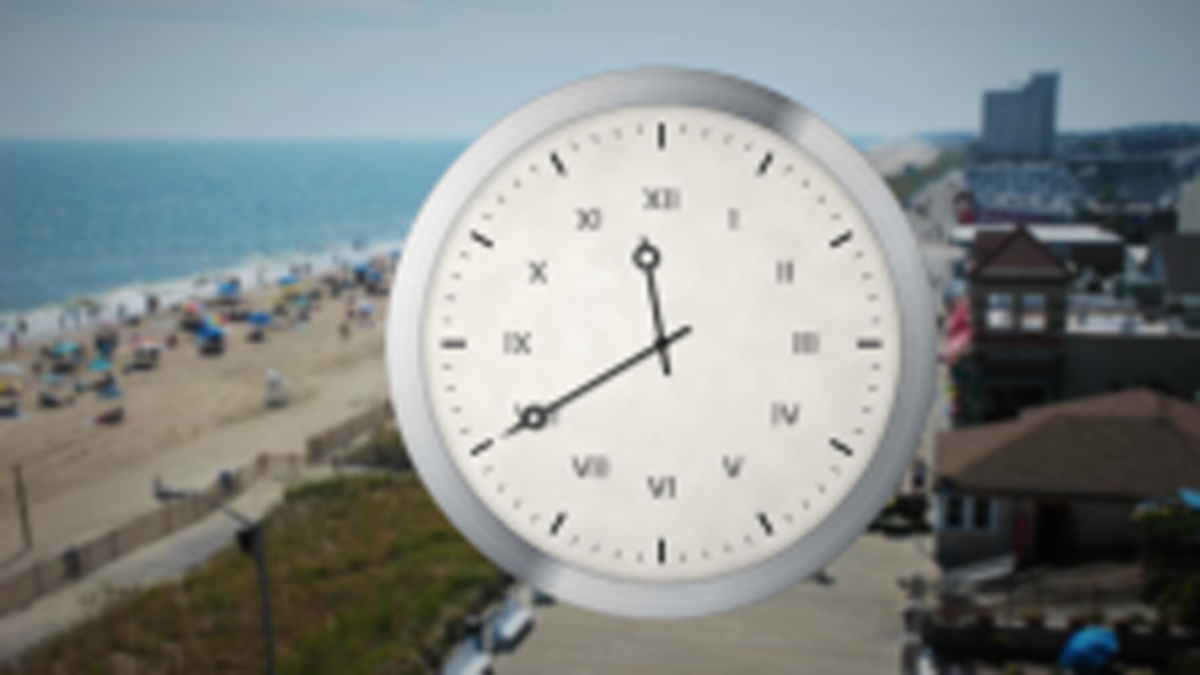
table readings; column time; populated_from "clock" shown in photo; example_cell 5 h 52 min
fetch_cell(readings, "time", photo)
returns 11 h 40 min
